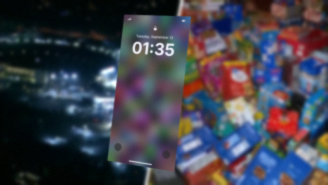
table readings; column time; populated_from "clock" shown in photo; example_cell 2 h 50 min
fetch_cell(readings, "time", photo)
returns 1 h 35 min
